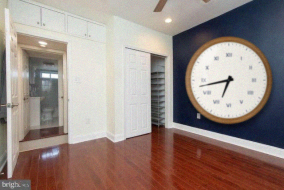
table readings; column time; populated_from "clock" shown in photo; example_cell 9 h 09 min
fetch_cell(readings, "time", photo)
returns 6 h 43 min
